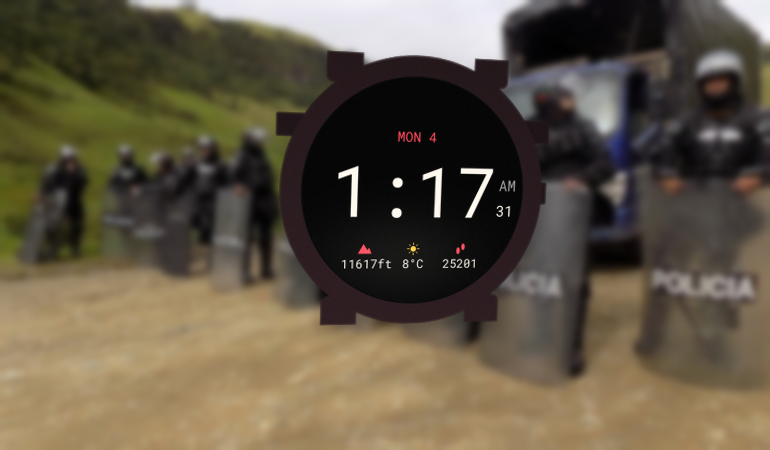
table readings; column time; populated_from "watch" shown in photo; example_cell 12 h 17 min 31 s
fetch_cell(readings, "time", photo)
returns 1 h 17 min 31 s
